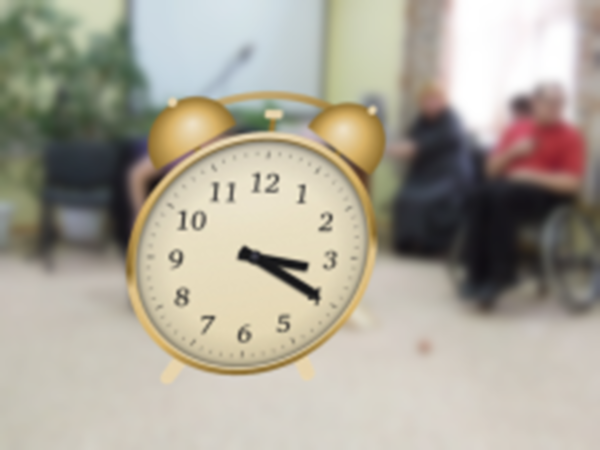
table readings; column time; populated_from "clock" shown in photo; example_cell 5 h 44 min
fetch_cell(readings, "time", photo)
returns 3 h 20 min
